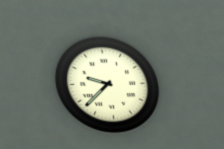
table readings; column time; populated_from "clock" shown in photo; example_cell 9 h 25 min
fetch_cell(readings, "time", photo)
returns 9 h 38 min
